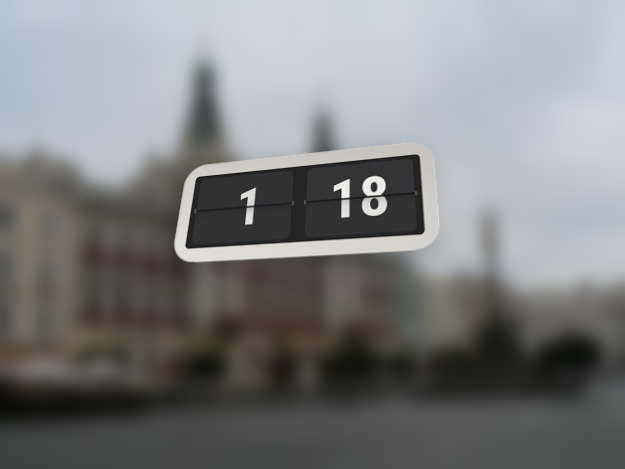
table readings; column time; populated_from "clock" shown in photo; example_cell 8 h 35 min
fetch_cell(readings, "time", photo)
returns 1 h 18 min
